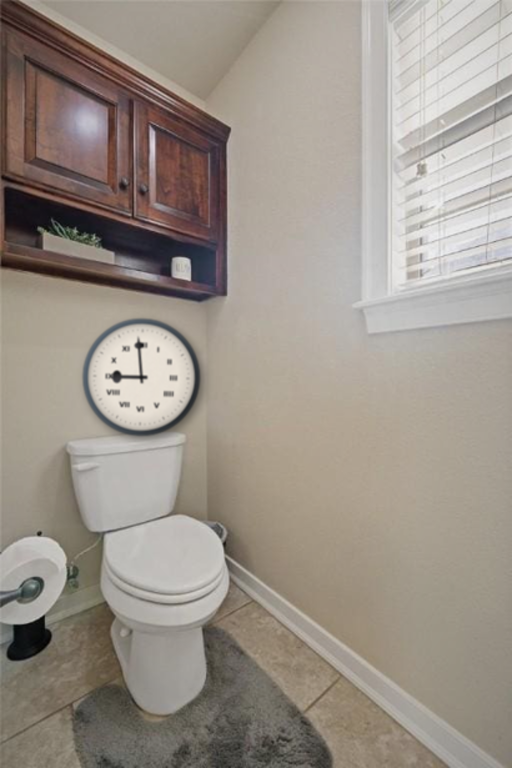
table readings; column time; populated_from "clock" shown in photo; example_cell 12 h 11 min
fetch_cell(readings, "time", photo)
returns 8 h 59 min
